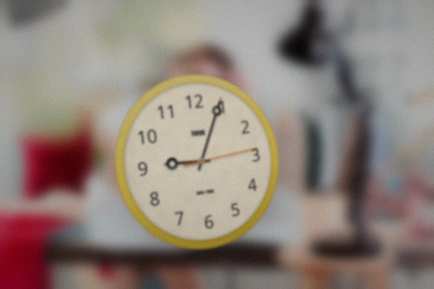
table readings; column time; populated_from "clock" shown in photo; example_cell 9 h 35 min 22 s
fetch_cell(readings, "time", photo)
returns 9 h 04 min 14 s
